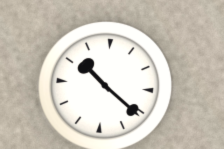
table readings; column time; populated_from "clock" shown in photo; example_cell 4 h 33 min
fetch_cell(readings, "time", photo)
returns 10 h 21 min
